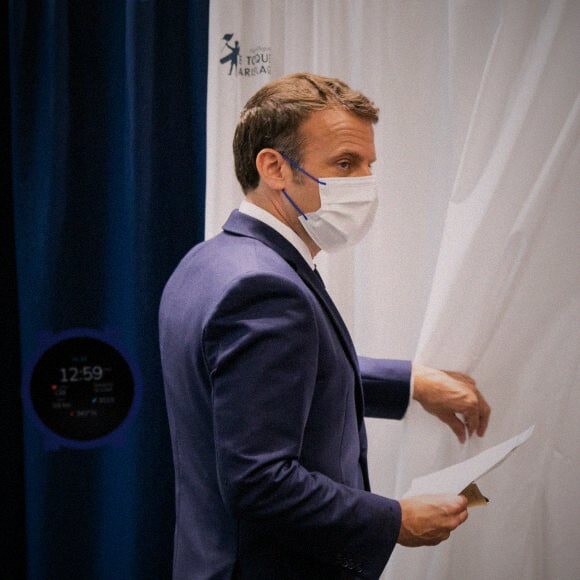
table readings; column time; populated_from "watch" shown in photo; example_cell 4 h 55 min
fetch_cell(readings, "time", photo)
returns 12 h 59 min
